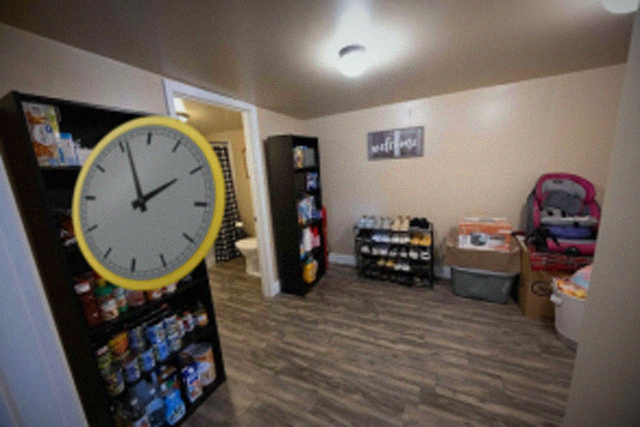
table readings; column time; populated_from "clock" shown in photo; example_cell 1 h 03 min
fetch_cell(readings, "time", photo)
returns 1 h 56 min
